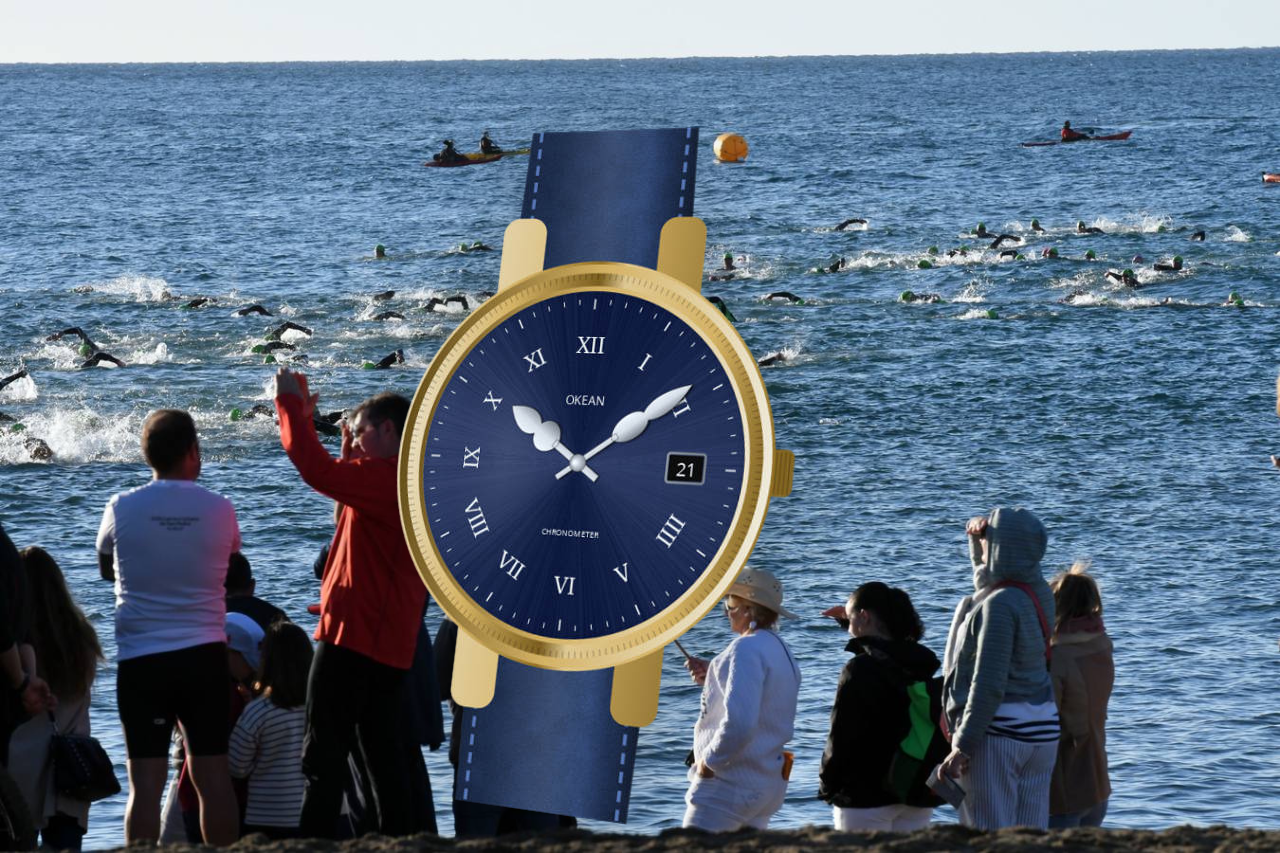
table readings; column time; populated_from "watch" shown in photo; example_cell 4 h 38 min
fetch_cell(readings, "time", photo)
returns 10 h 09 min
